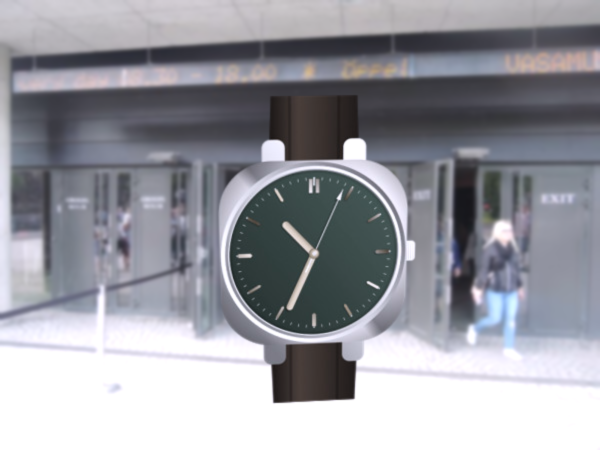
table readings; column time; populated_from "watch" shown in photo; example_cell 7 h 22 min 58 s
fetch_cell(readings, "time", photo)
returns 10 h 34 min 04 s
